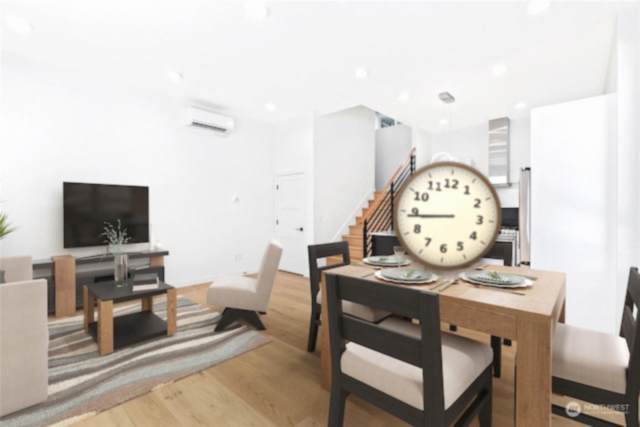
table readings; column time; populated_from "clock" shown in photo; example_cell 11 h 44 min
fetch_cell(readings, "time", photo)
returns 8 h 44 min
